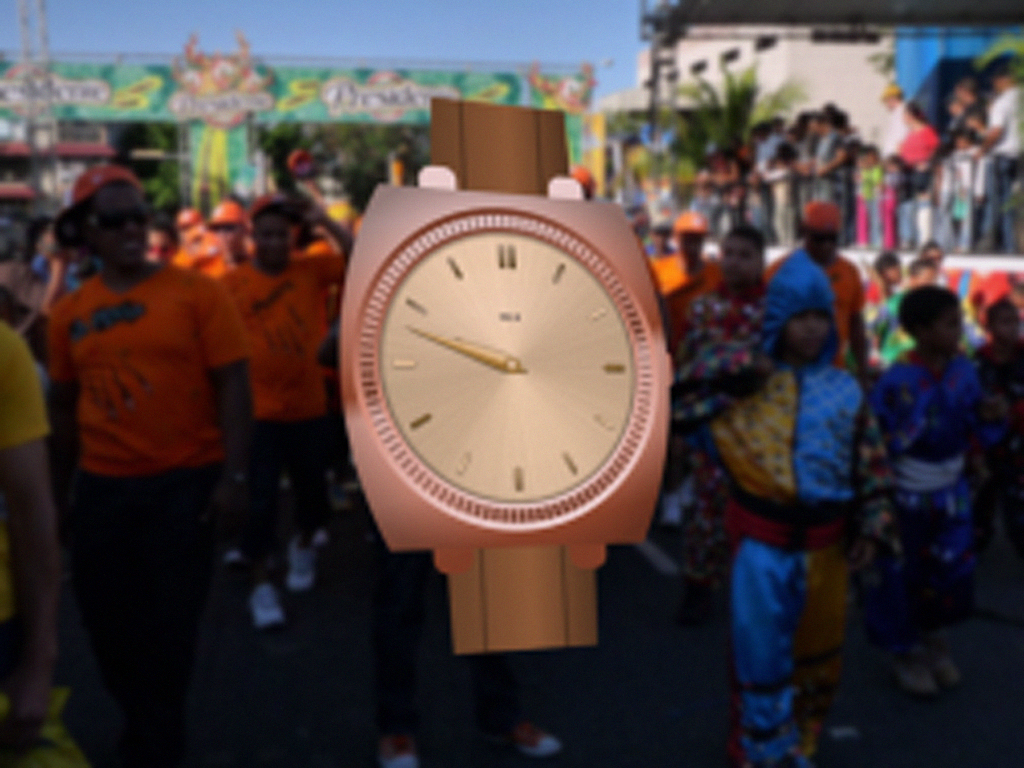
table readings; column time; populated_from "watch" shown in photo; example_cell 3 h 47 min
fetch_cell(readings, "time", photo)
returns 9 h 48 min
